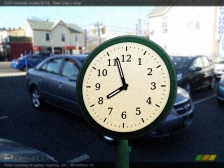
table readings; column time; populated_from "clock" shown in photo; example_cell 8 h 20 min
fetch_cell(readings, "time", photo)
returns 7 h 57 min
